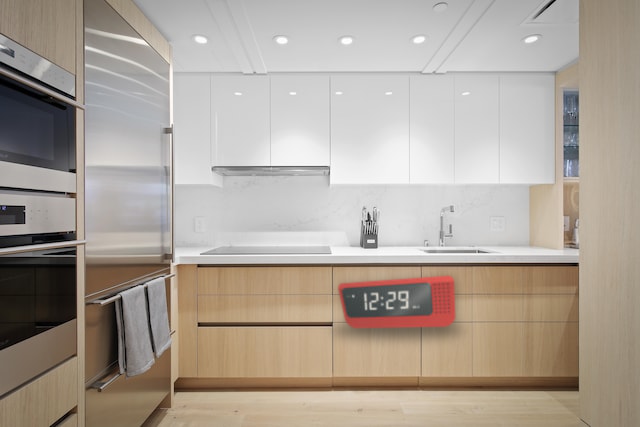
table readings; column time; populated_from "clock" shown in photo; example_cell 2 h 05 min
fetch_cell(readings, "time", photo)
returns 12 h 29 min
